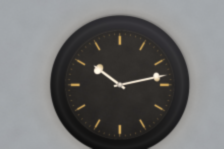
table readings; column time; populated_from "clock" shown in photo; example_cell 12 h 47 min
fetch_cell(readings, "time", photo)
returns 10 h 13 min
